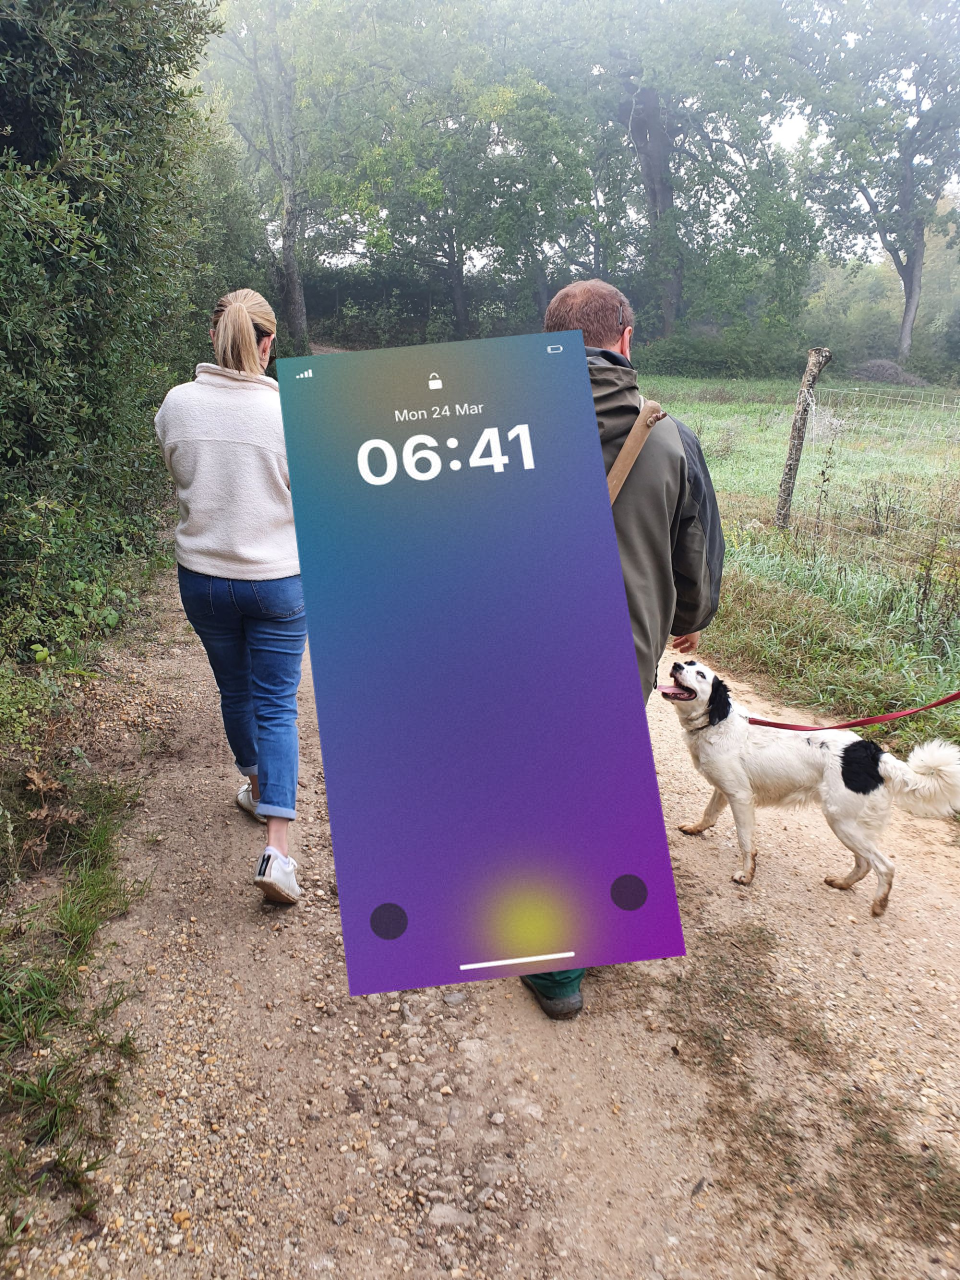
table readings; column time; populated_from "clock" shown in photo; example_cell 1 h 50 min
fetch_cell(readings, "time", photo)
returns 6 h 41 min
